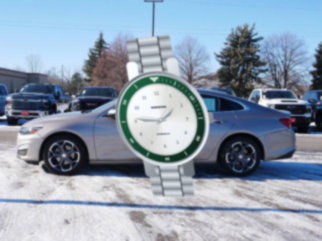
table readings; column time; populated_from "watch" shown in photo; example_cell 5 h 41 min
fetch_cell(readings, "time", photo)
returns 1 h 46 min
